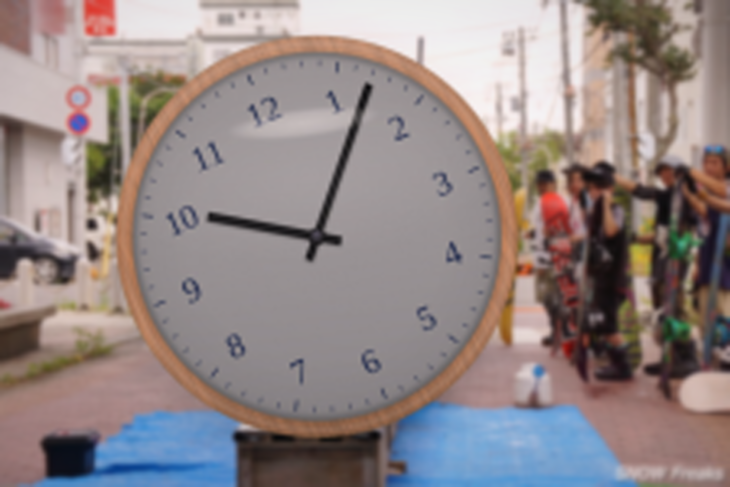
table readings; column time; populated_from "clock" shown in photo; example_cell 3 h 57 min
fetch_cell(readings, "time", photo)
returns 10 h 07 min
